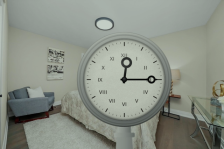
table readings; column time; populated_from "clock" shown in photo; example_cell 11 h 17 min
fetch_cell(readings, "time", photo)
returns 12 h 15 min
